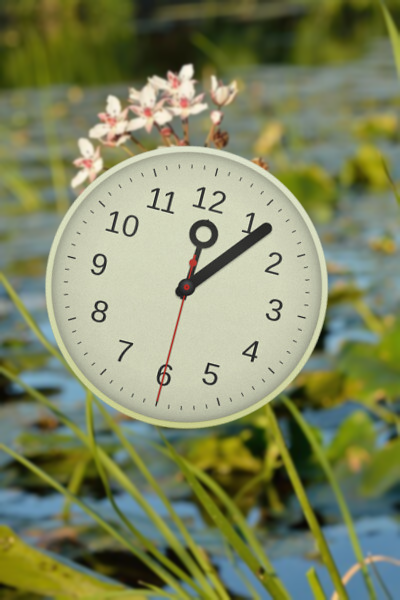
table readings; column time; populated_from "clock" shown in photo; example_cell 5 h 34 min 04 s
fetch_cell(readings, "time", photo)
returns 12 h 06 min 30 s
